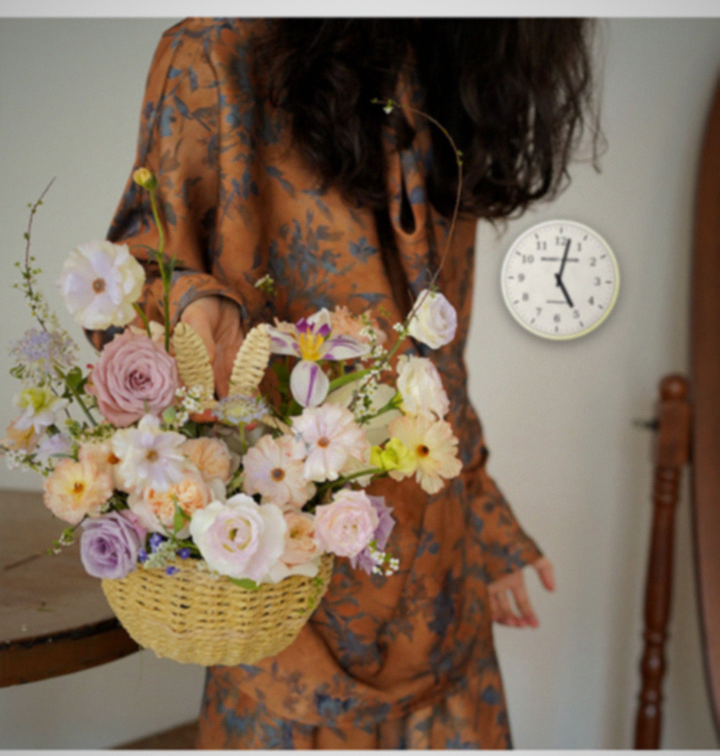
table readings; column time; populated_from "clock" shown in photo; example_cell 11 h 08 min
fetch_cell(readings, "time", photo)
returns 5 h 02 min
